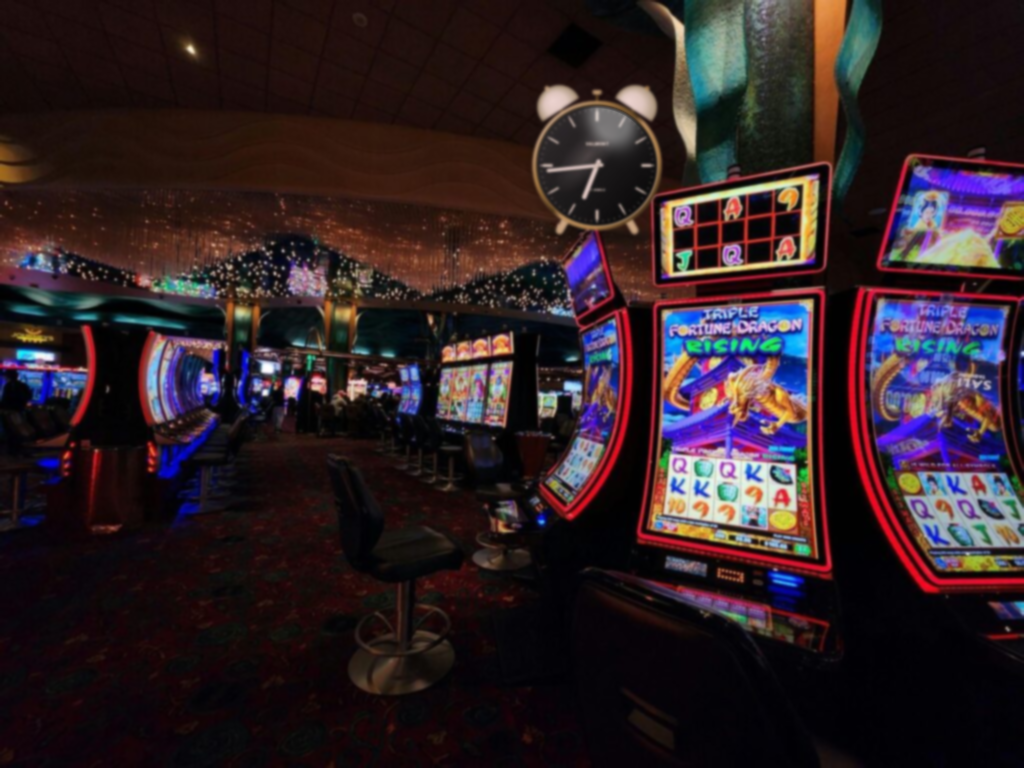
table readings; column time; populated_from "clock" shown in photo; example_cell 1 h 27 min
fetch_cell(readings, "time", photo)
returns 6 h 44 min
